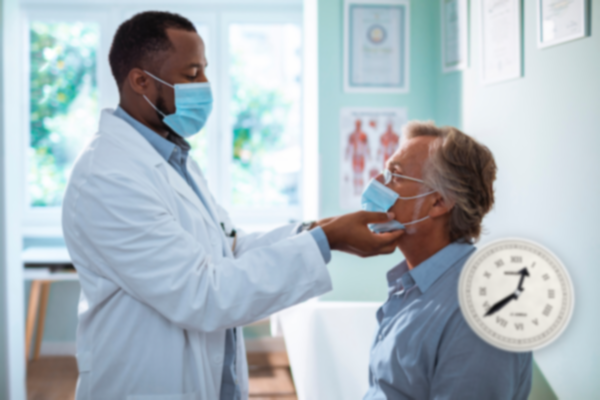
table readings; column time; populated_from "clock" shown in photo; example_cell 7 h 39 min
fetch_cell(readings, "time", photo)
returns 12 h 39 min
